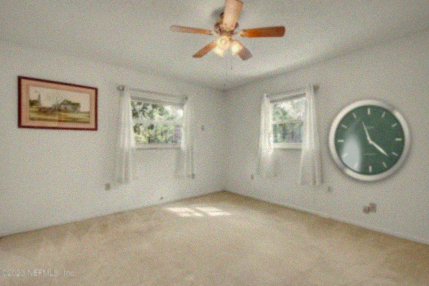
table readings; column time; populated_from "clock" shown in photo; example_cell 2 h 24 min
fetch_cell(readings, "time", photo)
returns 11 h 22 min
